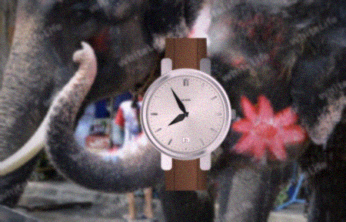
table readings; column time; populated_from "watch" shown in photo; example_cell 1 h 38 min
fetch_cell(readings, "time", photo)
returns 7 h 55 min
